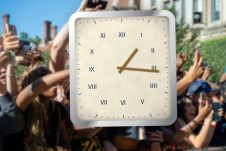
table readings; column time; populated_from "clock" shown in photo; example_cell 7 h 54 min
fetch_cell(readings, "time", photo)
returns 1 h 16 min
